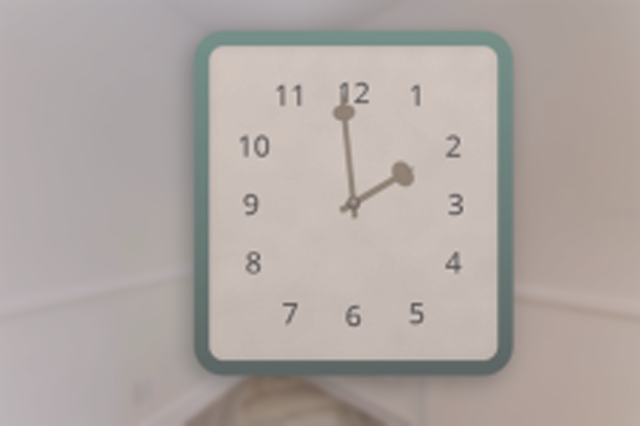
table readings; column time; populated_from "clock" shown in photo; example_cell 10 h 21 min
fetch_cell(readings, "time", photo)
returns 1 h 59 min
